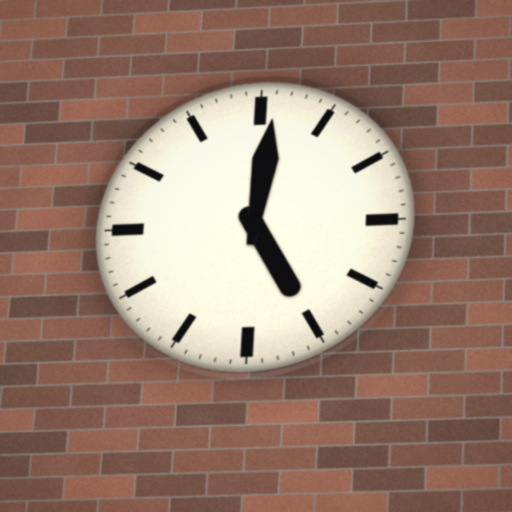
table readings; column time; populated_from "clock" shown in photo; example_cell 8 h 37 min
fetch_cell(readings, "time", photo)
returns 5 h 01 min
